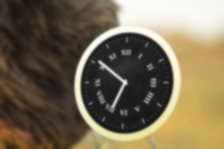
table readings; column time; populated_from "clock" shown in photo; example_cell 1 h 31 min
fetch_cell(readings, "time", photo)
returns 6 h 51 min
